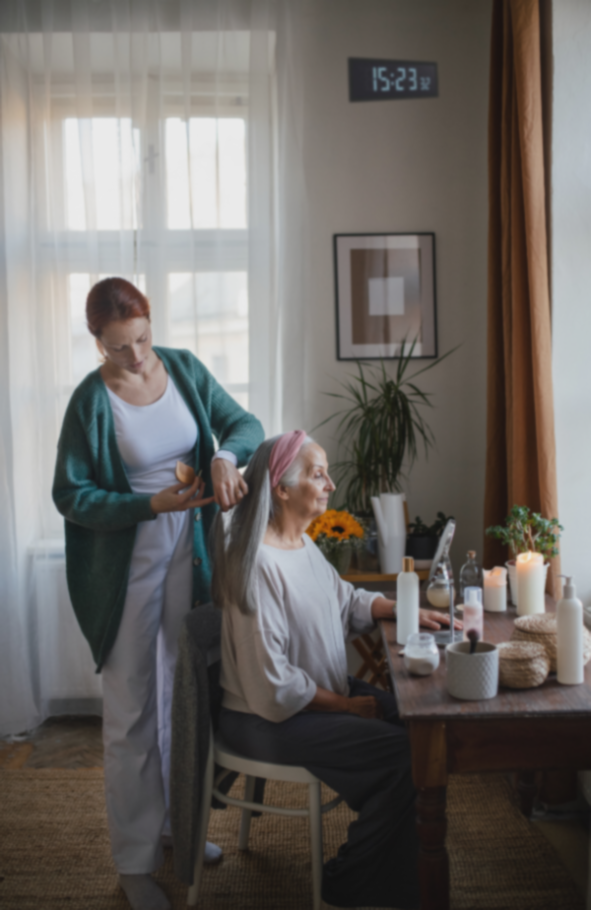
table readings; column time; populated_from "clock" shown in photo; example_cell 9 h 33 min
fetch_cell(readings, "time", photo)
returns 15 h 23 min
